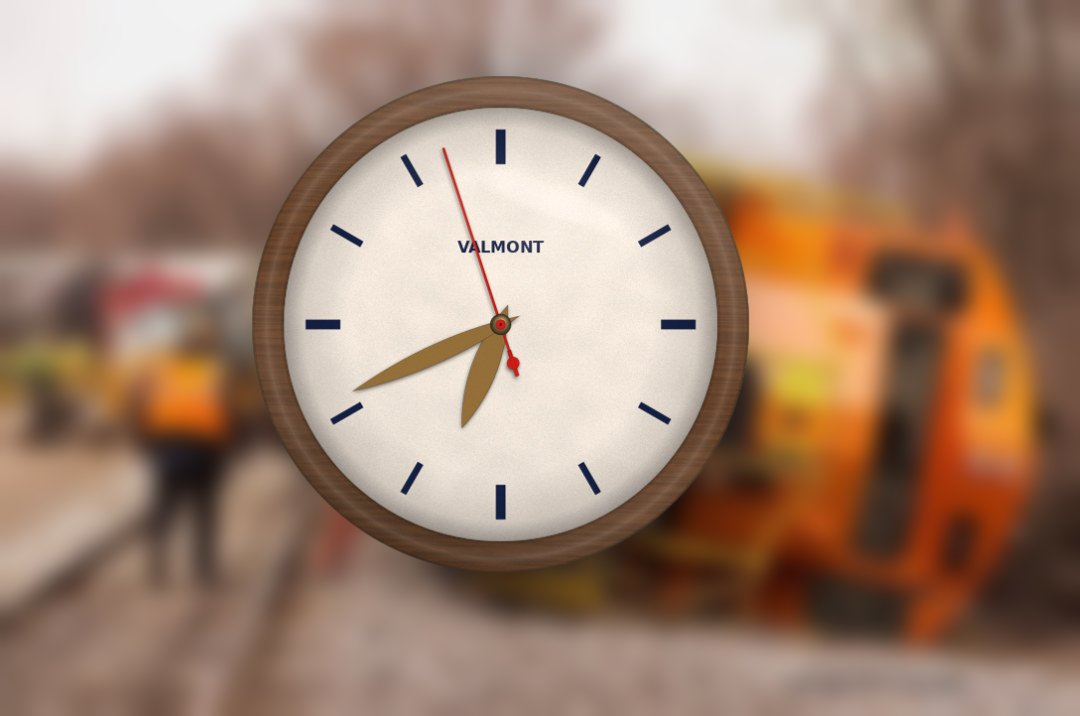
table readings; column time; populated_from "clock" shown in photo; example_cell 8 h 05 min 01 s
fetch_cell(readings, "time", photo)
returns 6 h 40 min 57 s
